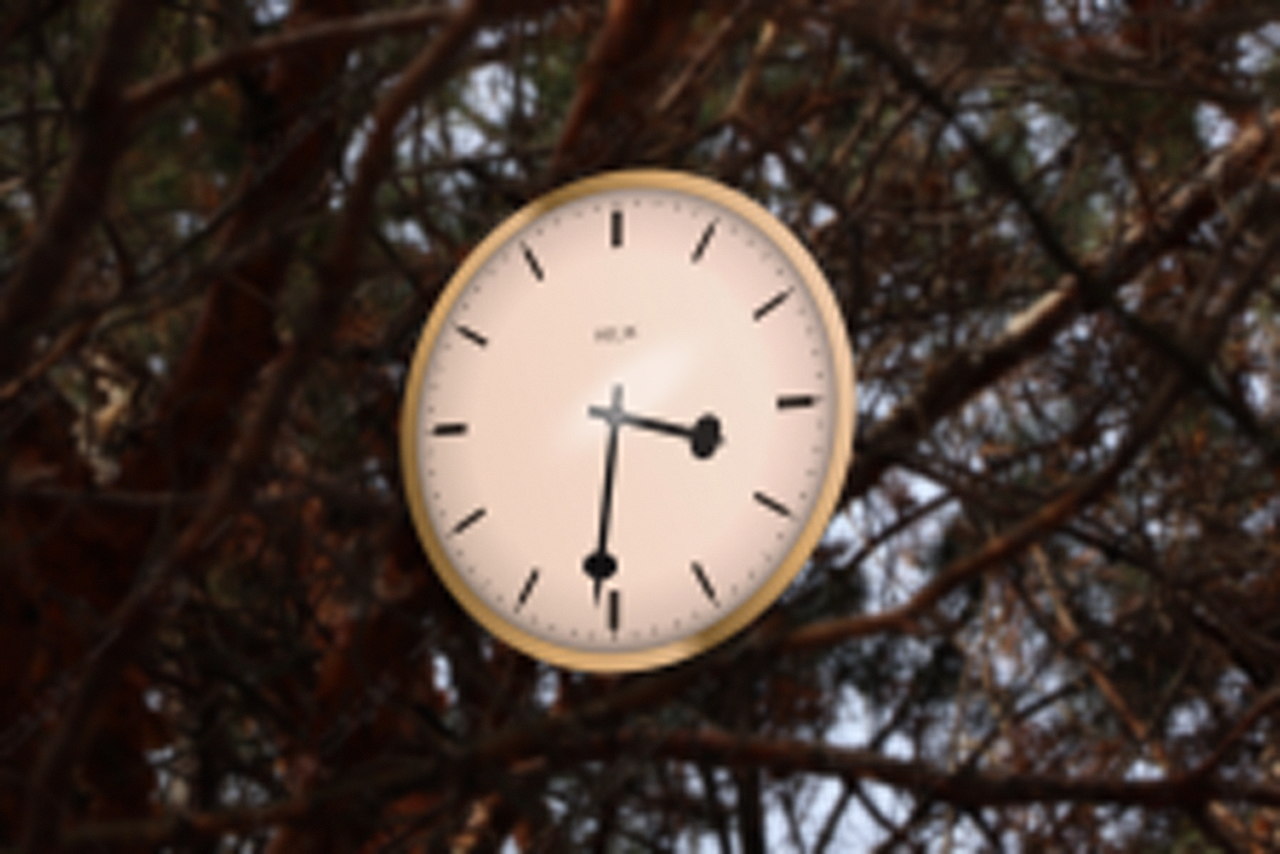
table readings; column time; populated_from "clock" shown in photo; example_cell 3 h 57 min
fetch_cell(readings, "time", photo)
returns 3 h 31 min
